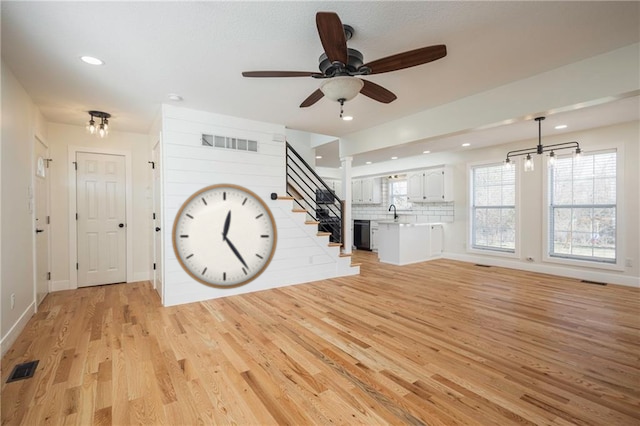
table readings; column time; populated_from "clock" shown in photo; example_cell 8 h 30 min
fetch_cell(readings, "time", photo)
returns 12 h 24 min
